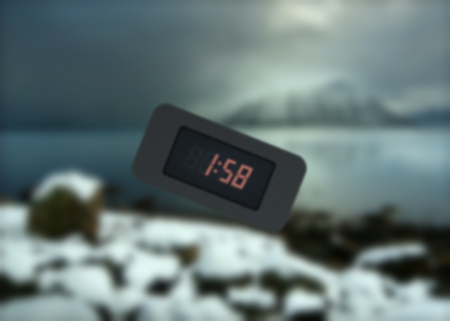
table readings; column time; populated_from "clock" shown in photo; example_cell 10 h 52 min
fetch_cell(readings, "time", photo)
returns 1 h 58 min
